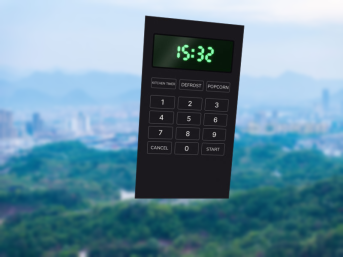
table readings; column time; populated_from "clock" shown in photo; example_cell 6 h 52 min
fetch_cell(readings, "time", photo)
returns 15 h 32 min
